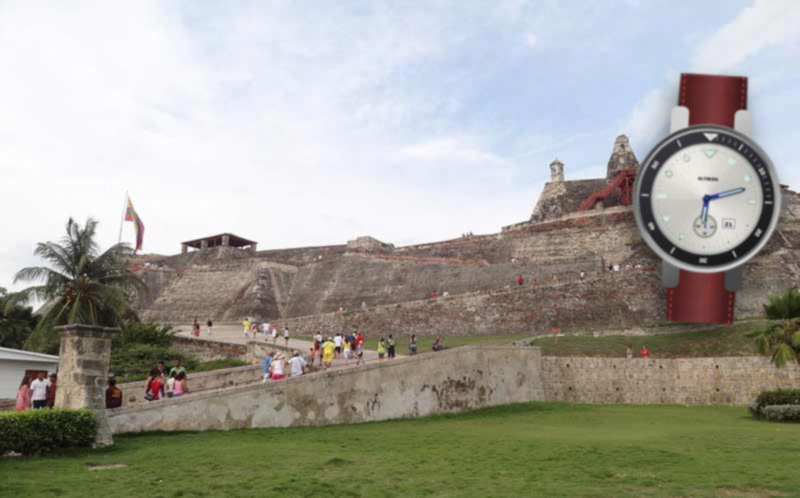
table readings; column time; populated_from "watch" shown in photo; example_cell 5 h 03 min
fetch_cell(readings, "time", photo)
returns 6 h 12 min
